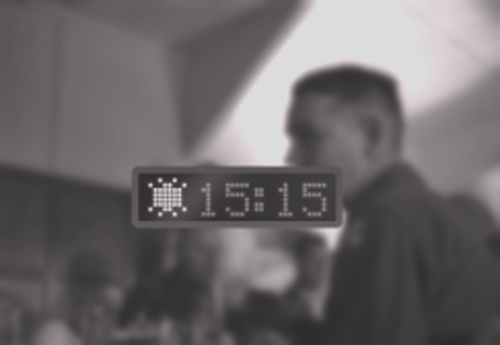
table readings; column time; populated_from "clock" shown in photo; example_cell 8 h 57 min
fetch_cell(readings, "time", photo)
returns 15 h 15 min
